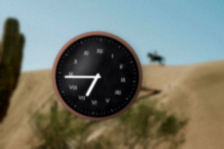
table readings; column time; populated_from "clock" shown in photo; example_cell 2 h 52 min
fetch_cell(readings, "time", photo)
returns 6 h 44 min
